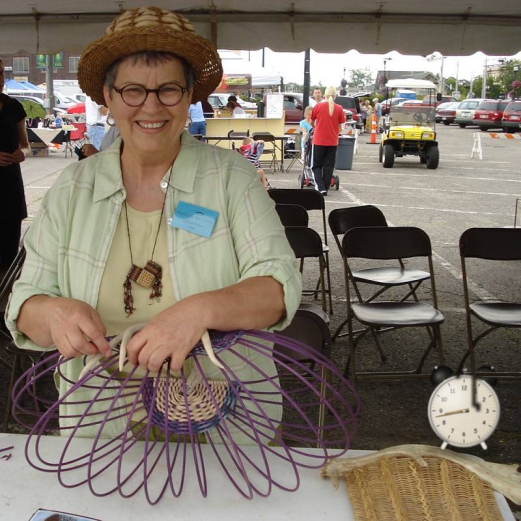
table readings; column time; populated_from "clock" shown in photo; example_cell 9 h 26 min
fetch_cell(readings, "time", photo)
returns 8 h 43 min
